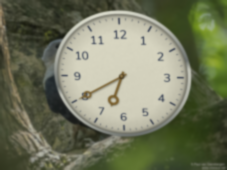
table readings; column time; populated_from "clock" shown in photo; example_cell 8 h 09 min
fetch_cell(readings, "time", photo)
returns 6 h 40 min
